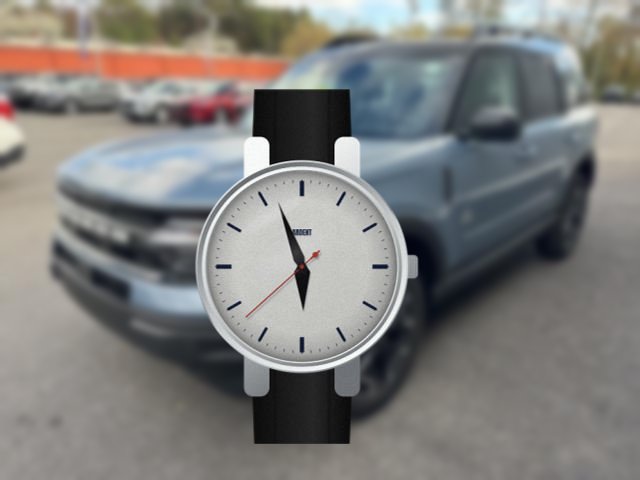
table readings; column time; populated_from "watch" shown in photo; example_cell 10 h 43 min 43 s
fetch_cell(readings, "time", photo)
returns 5 h 56 min 38 s
